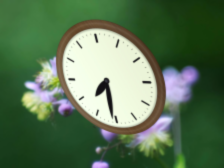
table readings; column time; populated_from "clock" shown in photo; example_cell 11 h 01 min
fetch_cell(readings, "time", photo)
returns 7 h 31 min
